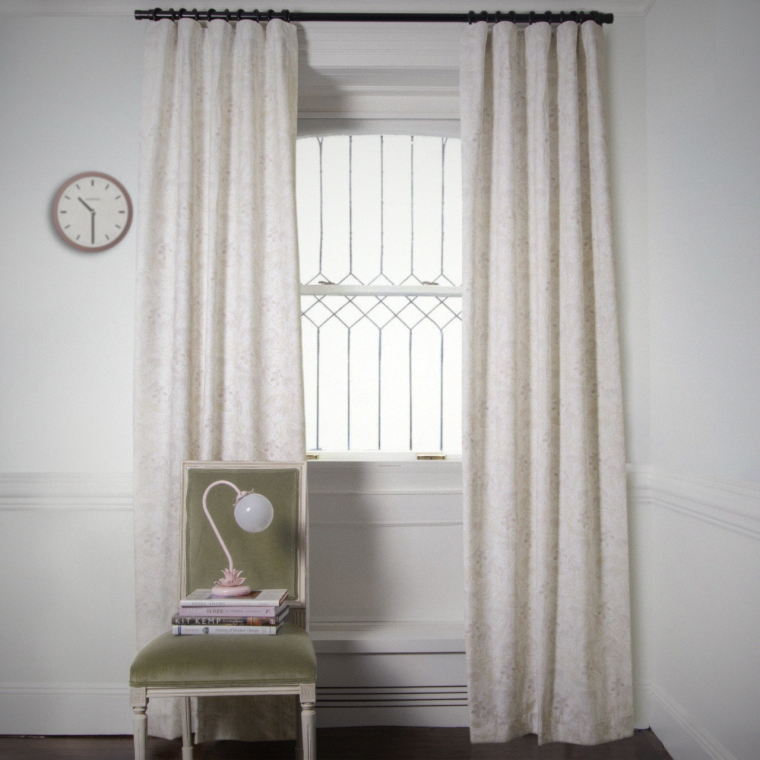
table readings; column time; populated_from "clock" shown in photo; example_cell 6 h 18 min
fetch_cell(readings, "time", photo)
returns 10 h 30 min
